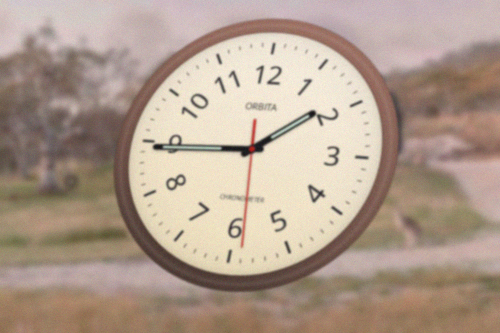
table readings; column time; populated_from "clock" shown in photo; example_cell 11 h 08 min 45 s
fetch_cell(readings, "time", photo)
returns 1 h 44 min 29 s
